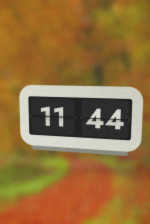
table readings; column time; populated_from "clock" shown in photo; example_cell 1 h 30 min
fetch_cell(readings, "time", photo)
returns 11 h 44 min
